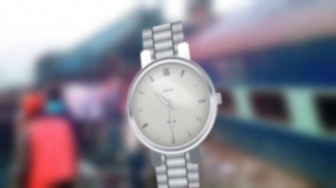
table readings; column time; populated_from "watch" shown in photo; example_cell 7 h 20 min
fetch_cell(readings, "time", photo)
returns 10 h 30 min
